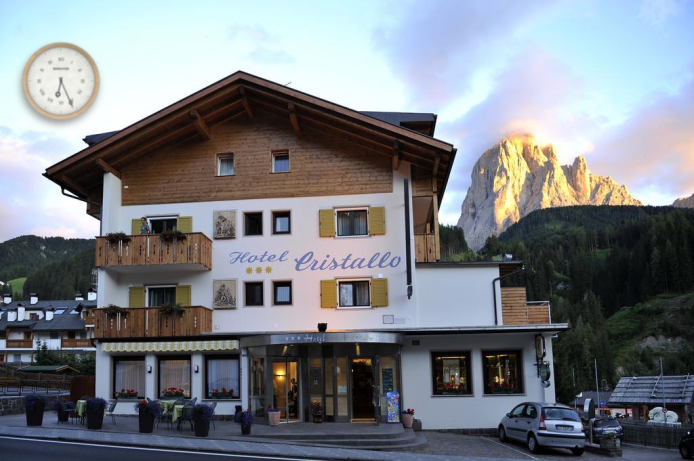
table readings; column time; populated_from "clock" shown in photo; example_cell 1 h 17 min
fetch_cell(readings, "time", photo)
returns 6 h 26 min
